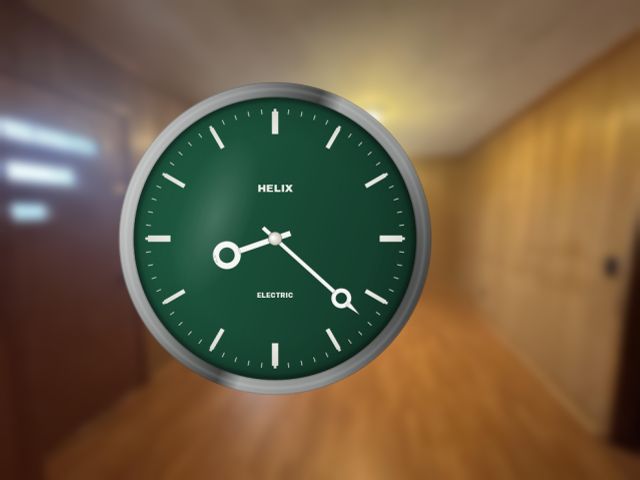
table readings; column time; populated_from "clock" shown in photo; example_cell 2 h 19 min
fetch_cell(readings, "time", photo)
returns 8 h 22 min
